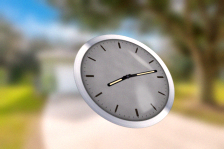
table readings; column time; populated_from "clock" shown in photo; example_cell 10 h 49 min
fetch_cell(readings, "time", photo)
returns 8 h 13 min
